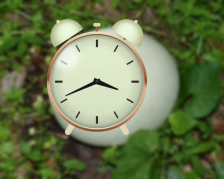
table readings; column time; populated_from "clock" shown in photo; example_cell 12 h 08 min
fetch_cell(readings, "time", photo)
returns 3 h 41 min
